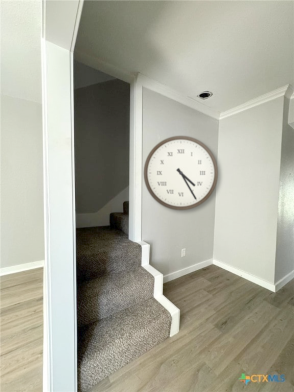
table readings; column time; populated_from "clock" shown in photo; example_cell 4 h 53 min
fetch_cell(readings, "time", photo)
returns 4 h 25 min
